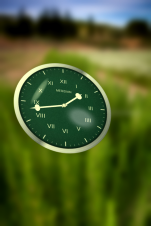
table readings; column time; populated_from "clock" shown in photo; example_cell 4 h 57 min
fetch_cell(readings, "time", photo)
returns 1 h 43 min
